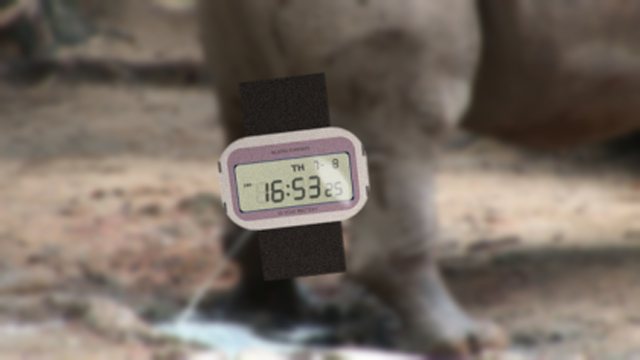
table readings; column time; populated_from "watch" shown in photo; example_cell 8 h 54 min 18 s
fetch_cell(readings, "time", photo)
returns 16 h 53 min 25 s
